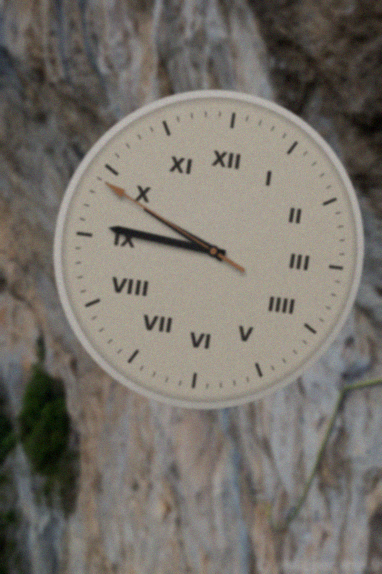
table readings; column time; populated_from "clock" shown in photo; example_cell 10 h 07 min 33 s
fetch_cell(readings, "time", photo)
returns 9 h 45 min 49 s
